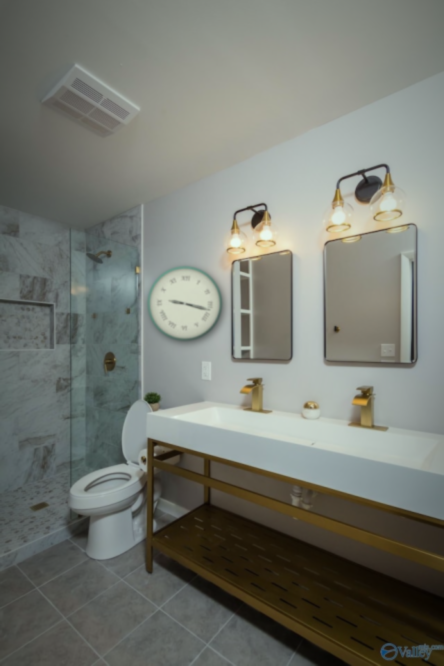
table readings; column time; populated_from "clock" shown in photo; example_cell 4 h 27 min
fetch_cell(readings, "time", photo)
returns 9 h 17 min
